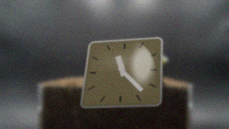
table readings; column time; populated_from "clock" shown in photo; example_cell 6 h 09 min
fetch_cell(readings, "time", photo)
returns 11 h 23 min
